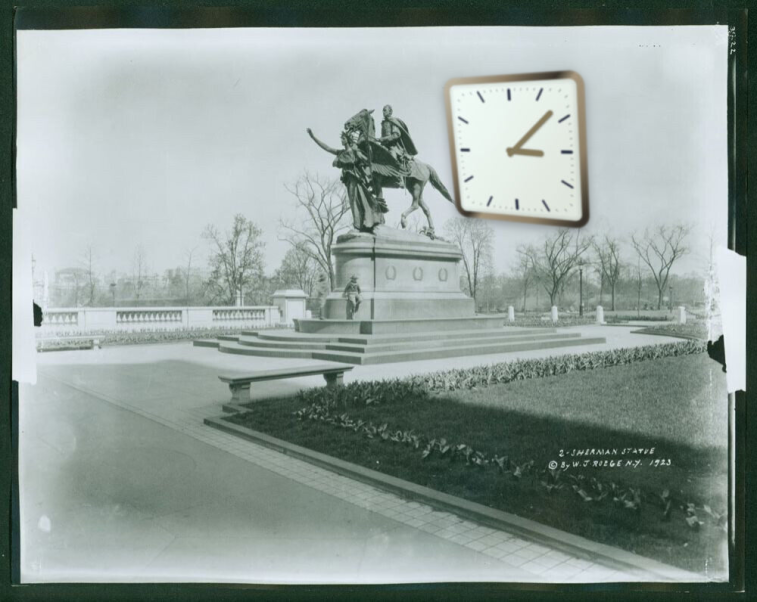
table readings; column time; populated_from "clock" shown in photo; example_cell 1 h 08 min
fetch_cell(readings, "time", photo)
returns 3 h 08 min
